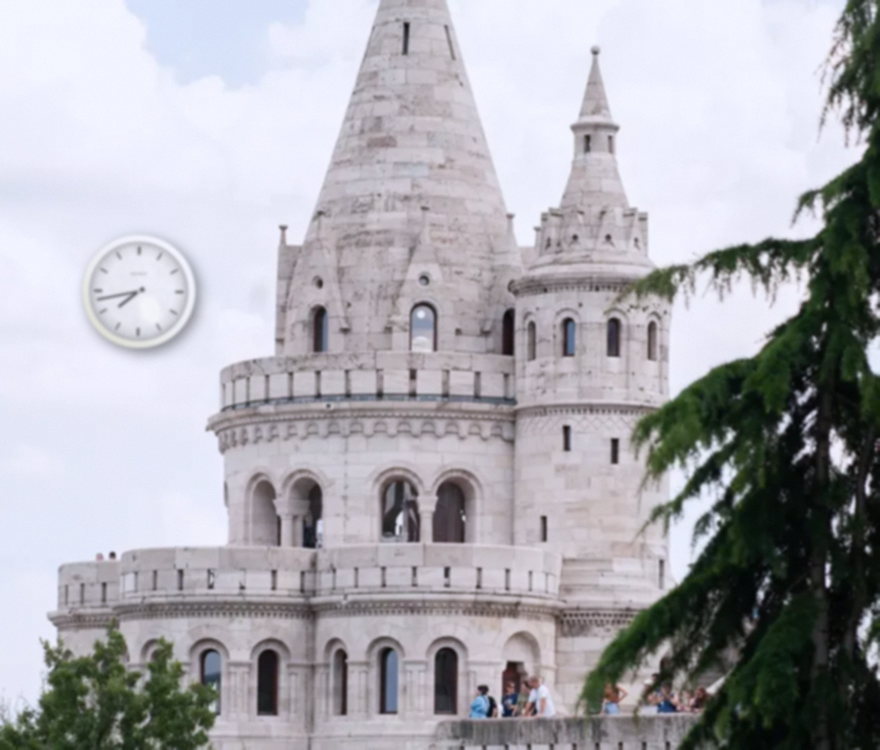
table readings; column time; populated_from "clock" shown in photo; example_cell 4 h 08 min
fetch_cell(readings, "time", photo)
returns 7 h 43 min
